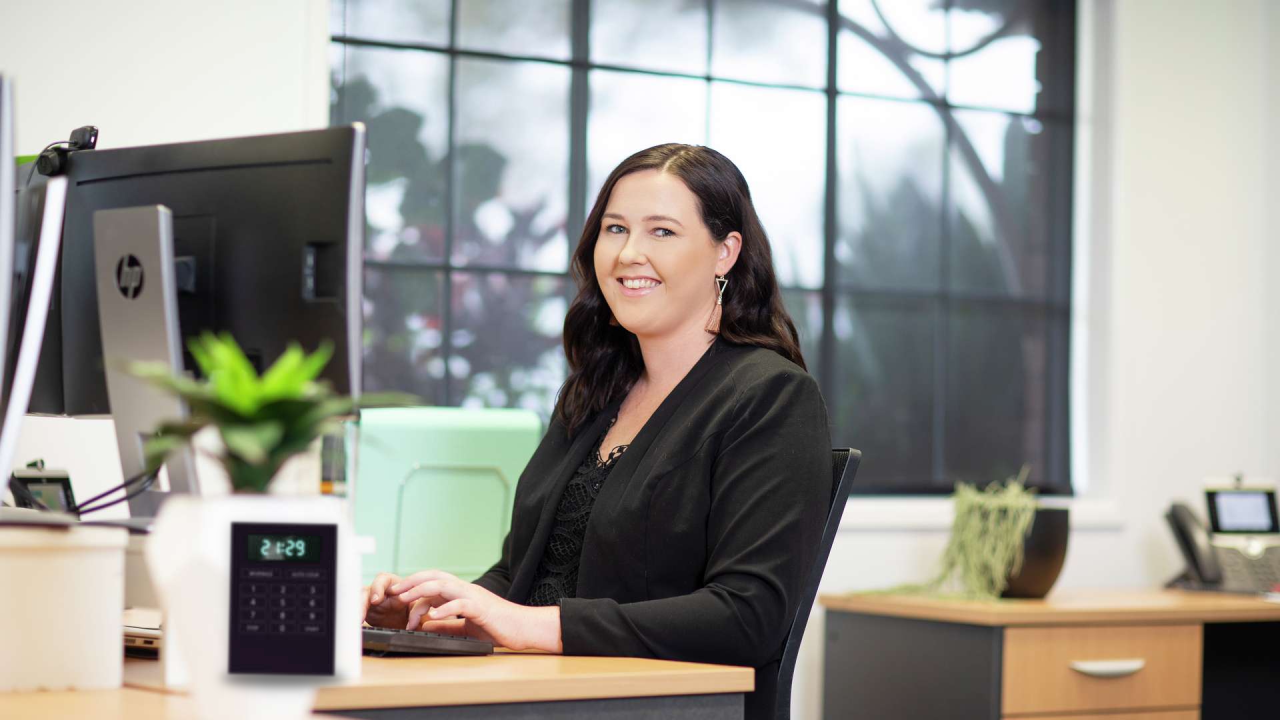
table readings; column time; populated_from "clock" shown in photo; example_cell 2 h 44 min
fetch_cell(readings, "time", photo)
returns 21 h 29 min
